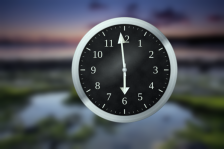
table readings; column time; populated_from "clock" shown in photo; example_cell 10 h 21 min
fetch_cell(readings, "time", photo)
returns 5 h 59 min
